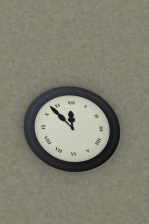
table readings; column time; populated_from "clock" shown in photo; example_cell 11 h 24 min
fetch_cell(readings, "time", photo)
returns 11 h 53 min
